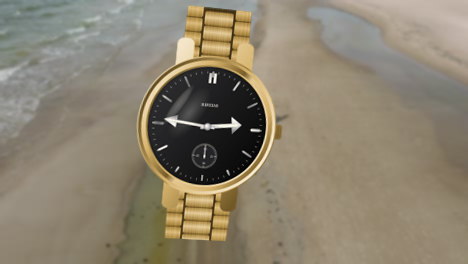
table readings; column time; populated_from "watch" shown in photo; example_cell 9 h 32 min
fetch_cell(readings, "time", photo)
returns 2 h 46 min
